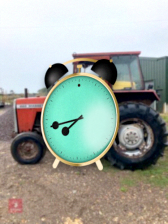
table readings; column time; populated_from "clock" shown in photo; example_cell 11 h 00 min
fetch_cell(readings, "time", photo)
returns 7 h 43 min
